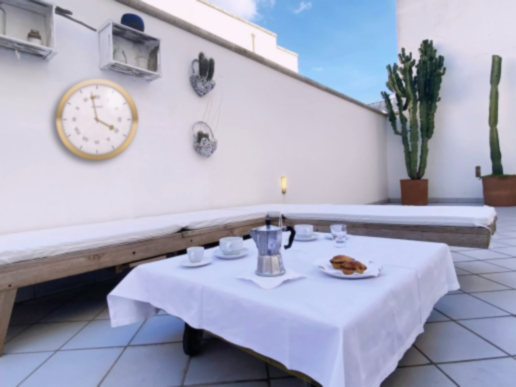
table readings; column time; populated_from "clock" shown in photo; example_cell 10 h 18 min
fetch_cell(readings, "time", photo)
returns 3 h 58 min
